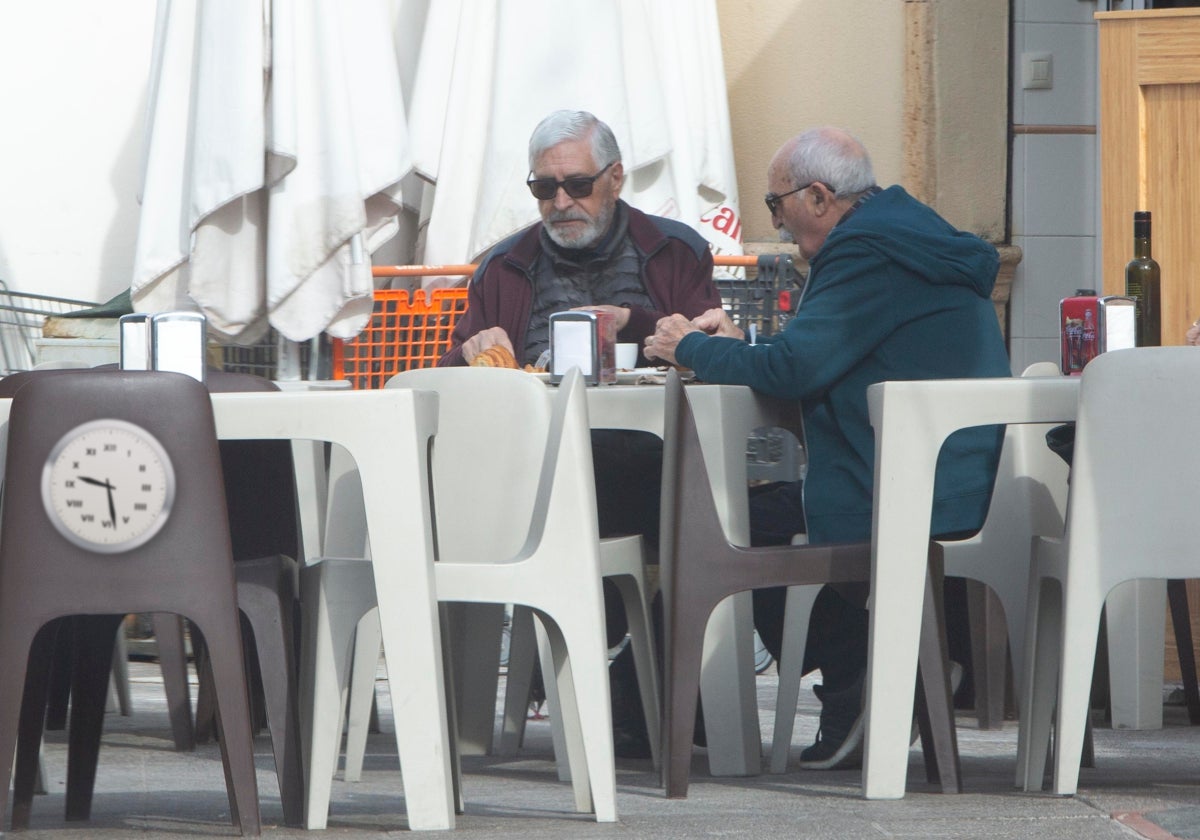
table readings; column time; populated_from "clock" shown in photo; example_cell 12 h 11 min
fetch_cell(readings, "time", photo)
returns 9 h 28 min
